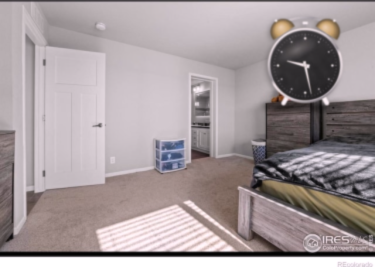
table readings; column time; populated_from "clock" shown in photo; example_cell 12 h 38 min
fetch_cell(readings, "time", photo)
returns 9 h 28 min
